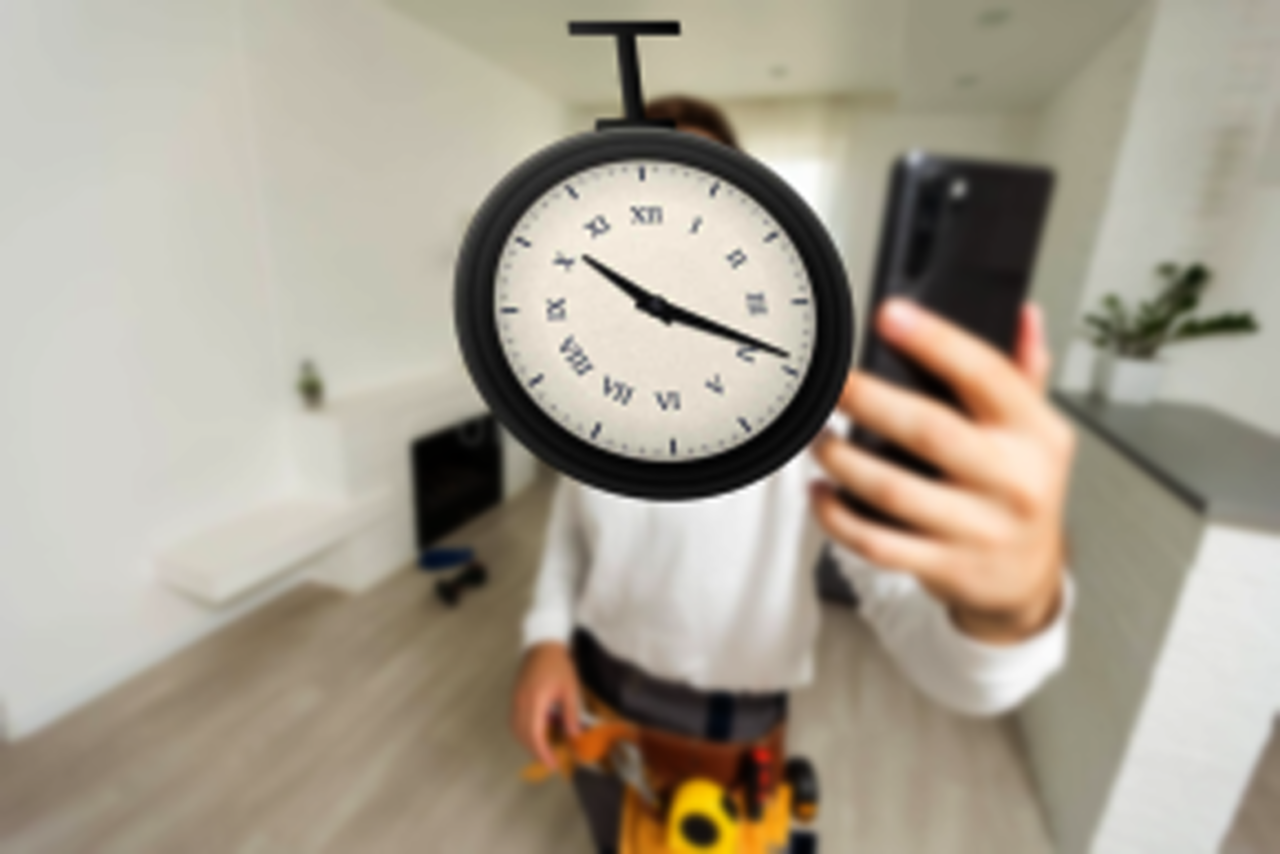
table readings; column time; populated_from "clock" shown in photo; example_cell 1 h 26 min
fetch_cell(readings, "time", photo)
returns 10 h 19 min
